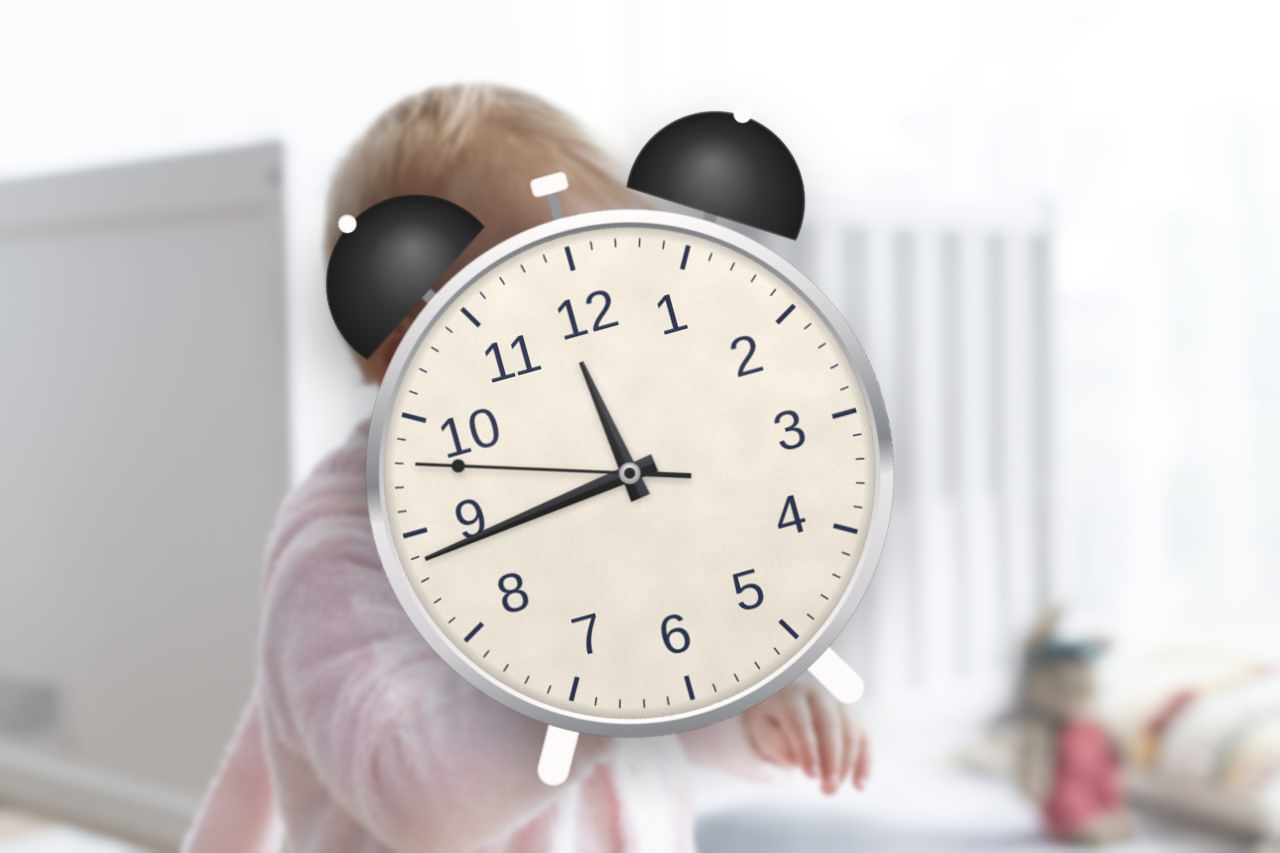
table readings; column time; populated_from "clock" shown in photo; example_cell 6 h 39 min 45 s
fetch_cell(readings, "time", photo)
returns 11 h 43 min 48 s
